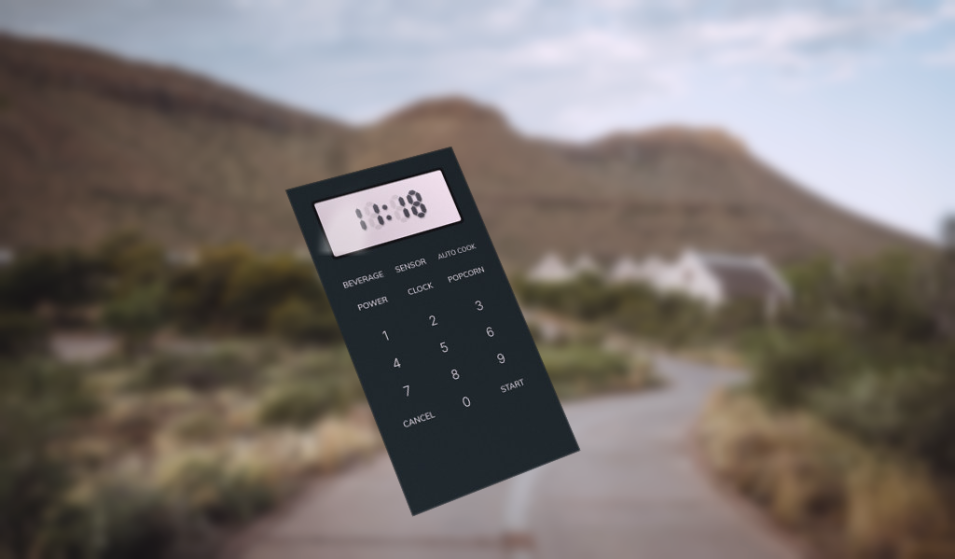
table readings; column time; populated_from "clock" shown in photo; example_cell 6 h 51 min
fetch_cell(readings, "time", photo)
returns 11 h 18 min
